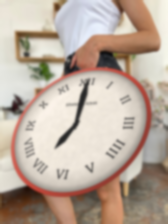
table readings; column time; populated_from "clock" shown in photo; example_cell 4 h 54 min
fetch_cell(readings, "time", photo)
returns 7 h 00 min
